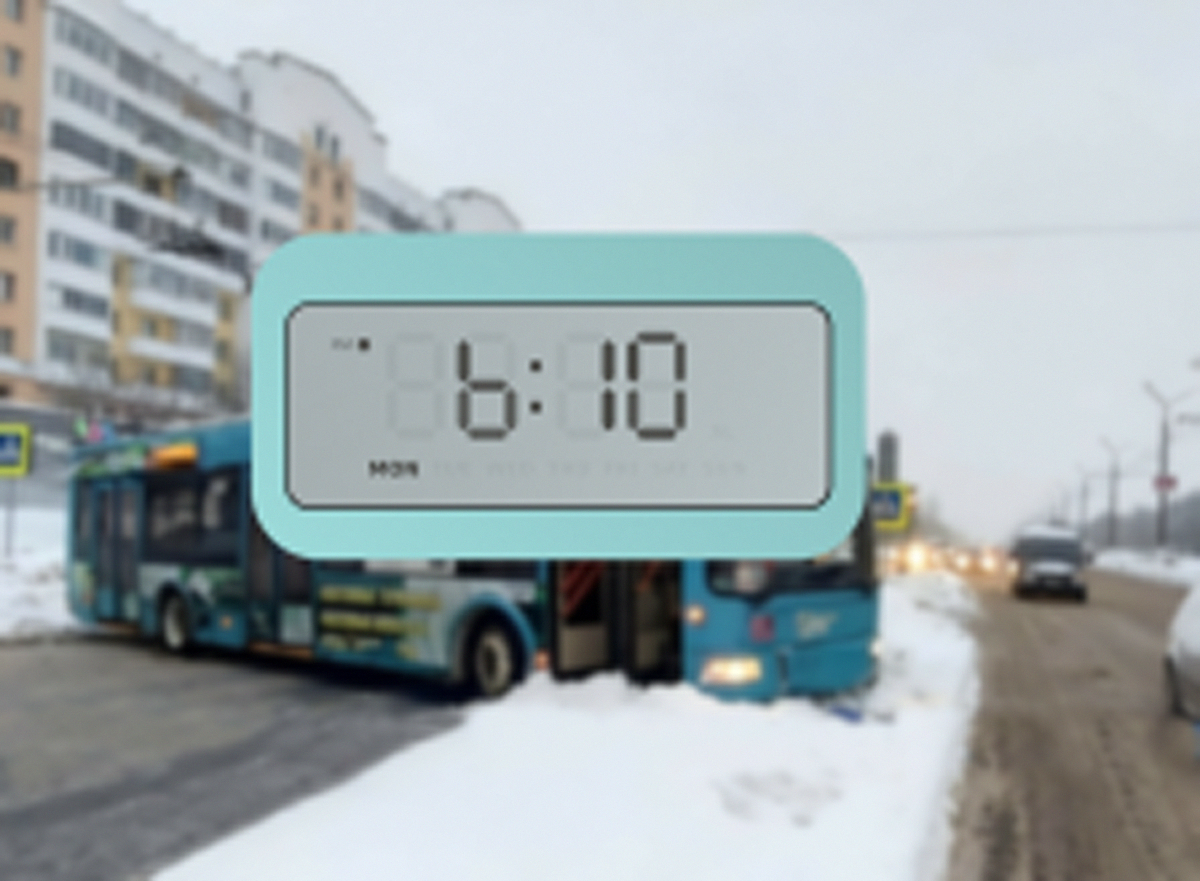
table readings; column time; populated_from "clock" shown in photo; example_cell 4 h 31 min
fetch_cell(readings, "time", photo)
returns 6 h 10 min
